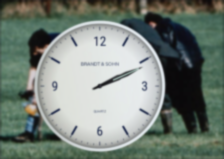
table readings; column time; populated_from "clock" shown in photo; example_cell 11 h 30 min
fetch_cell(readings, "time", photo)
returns 2 h 11 min
